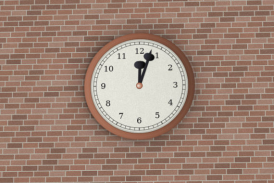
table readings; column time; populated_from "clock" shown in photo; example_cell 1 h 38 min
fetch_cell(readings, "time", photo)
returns 12 h 03 min
